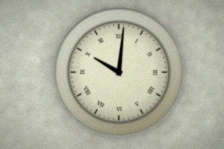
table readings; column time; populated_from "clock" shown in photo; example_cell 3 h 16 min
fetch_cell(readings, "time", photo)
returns 10 h 01 min
